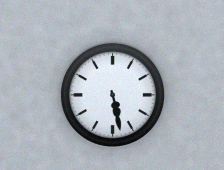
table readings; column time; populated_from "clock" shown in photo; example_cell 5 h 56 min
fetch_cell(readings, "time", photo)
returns 5 h 28 min
